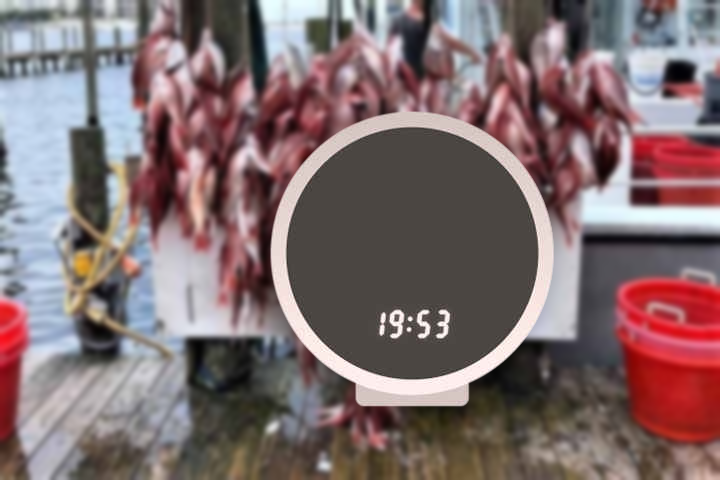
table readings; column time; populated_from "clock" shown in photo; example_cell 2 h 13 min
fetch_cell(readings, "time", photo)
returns 19 h 53 min
